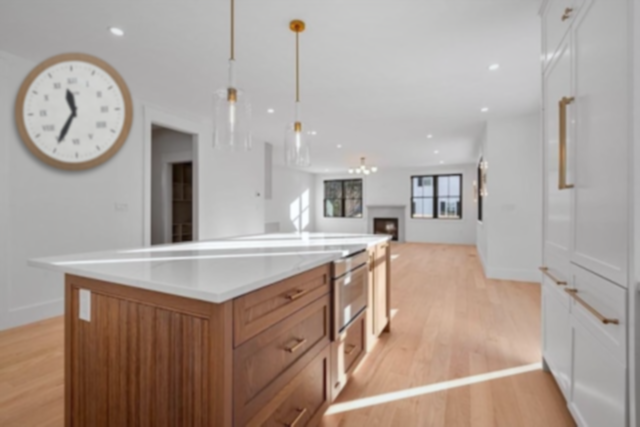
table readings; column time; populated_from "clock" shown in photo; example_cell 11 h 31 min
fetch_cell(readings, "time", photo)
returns 11 h 35 min
